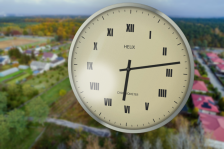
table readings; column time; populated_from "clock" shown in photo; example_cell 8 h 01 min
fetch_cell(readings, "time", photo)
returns 6 h 13 min
